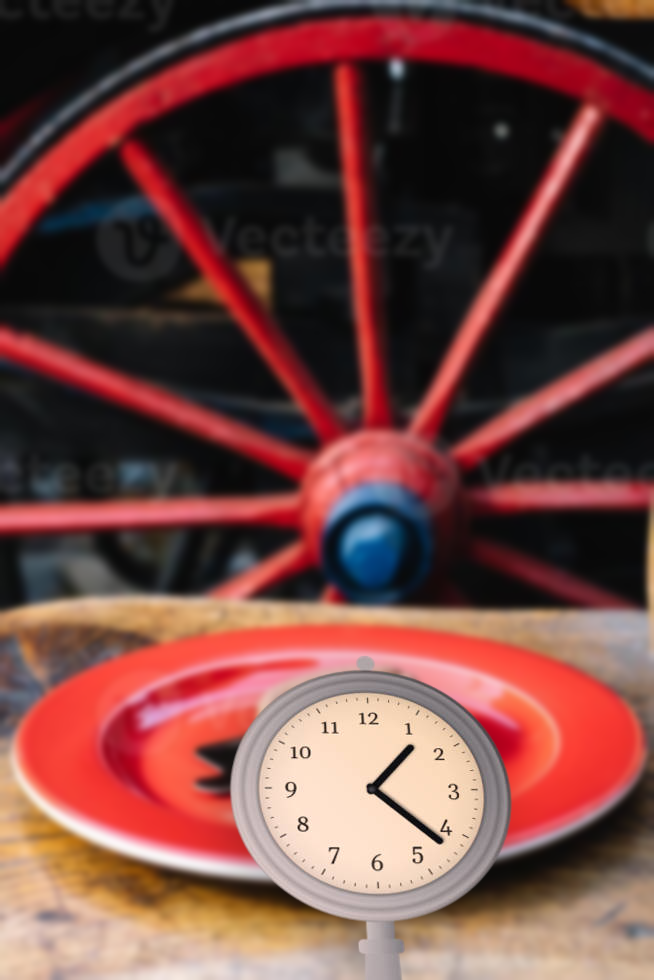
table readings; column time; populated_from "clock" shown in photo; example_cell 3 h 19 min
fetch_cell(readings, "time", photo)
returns 1 h 22 min
